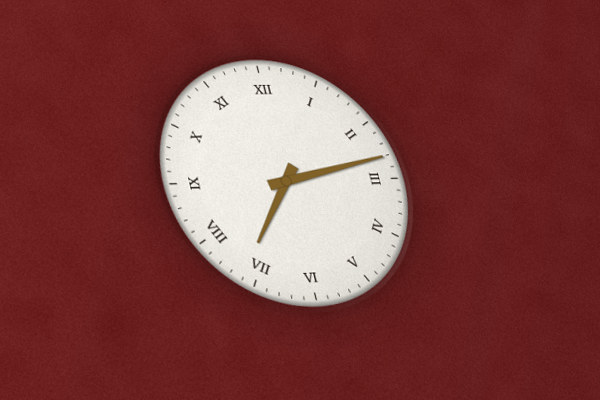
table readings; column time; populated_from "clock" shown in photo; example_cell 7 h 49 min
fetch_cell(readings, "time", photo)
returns 7 h 13 min
